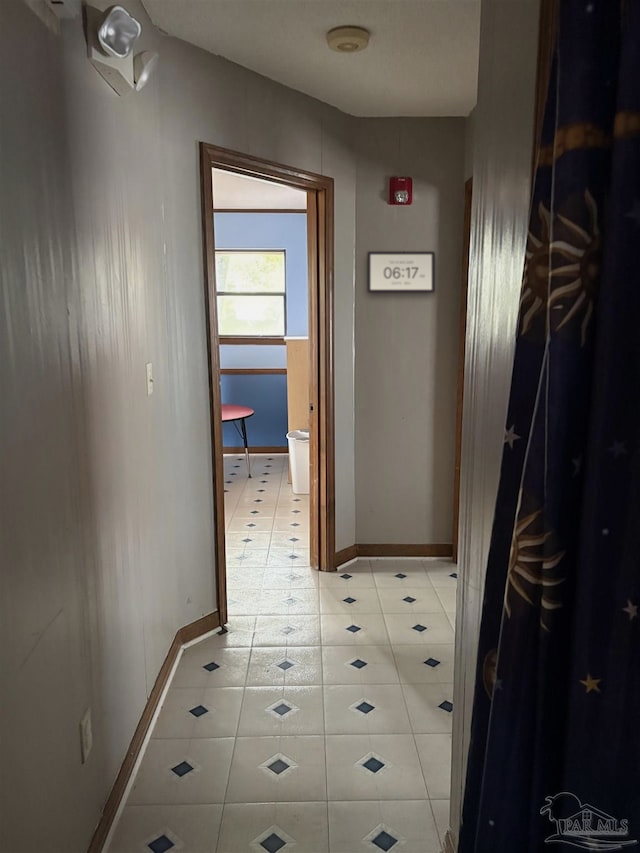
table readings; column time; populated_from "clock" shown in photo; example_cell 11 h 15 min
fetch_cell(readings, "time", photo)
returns 6 h 17 min
